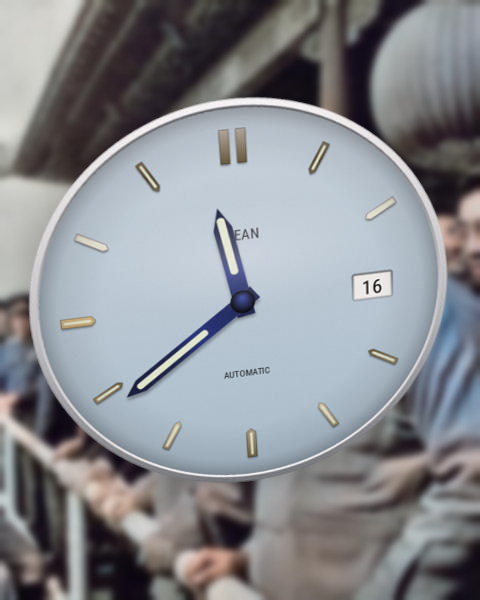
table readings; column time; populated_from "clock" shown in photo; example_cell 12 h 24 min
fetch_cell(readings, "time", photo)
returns 11 h 39 min
